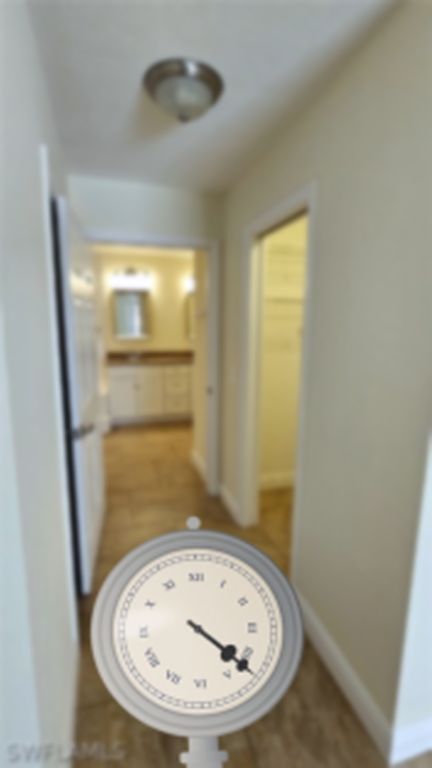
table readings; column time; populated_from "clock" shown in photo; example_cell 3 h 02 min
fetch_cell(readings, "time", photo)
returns 4 h 22 min
